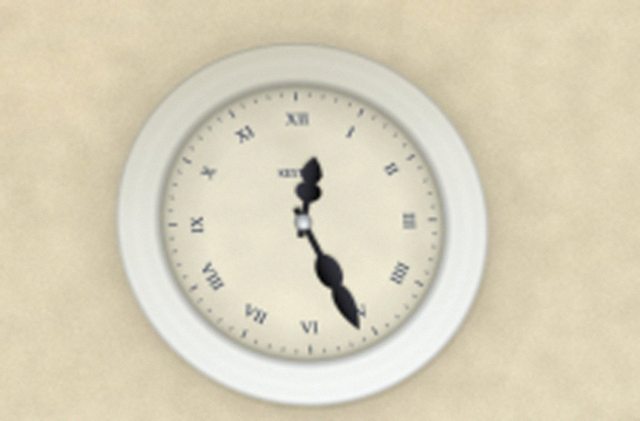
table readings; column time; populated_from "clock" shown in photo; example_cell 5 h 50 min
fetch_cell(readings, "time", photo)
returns 12 h 26 min
